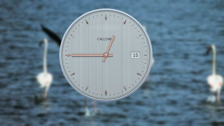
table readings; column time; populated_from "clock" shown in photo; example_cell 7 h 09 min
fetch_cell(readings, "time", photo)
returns 12 h 45 min
